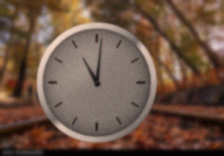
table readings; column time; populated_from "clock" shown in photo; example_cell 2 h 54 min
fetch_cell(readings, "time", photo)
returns 11 h 01 min
